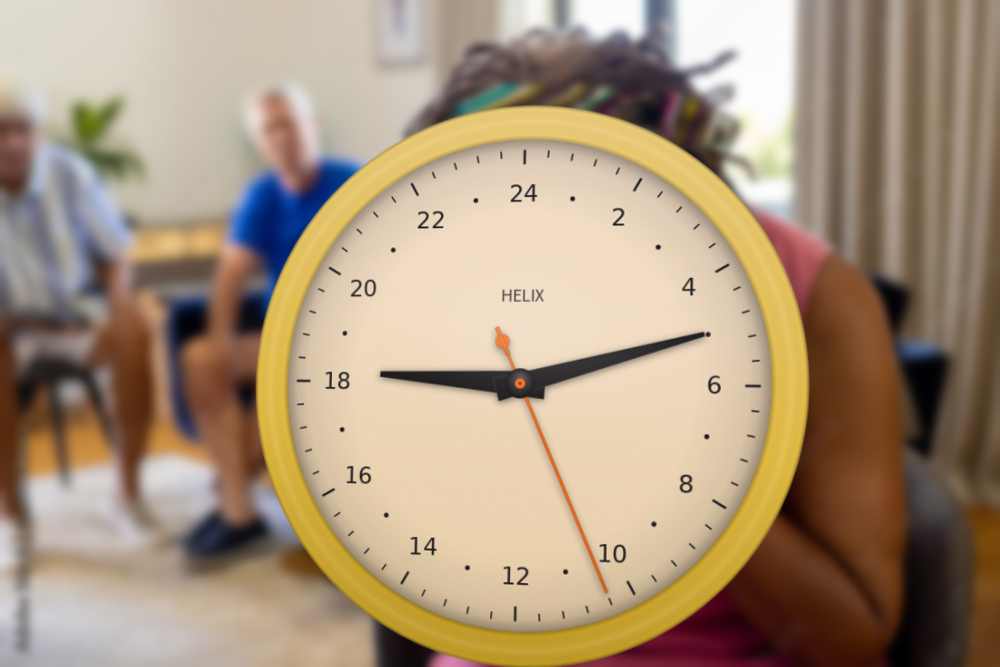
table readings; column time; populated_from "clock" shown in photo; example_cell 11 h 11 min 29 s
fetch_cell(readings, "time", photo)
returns 18 h 12 min 26 s
